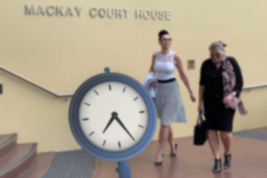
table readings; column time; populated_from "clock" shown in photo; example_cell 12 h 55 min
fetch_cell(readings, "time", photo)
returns 7 h 25 min
